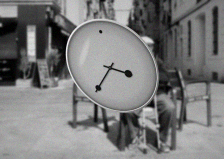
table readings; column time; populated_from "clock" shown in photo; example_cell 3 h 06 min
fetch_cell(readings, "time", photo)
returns 3 h 37 min
